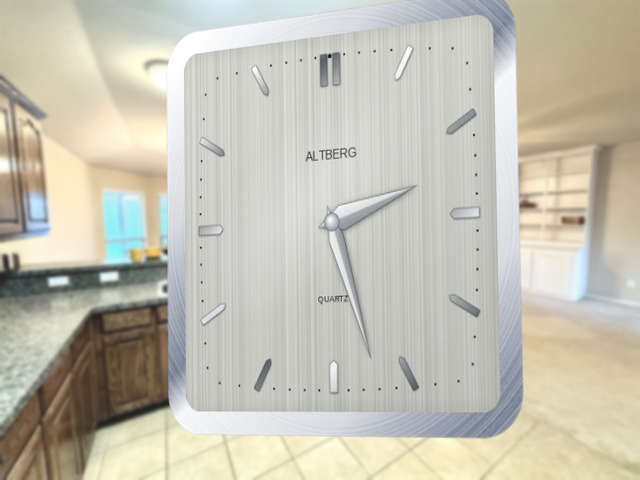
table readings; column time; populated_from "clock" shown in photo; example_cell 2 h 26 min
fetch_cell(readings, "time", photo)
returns 2 h 27 min
